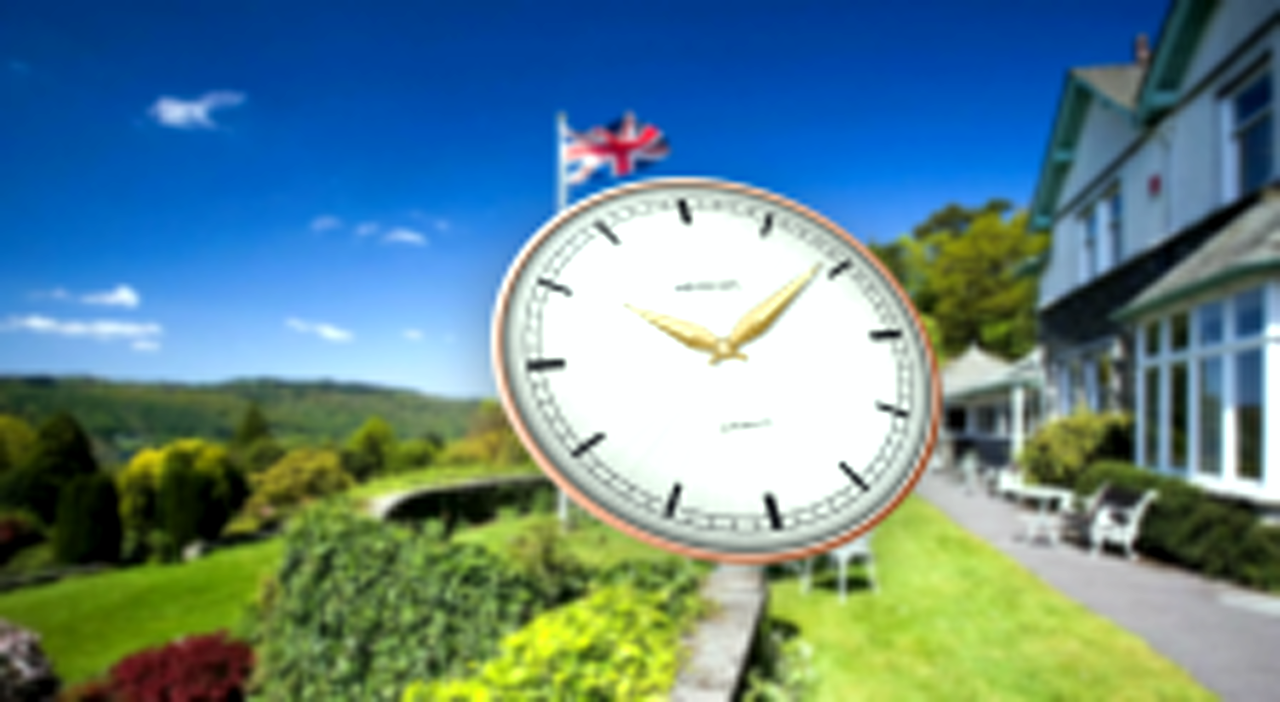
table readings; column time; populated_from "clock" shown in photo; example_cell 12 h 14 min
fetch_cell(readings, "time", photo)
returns 10 h 09 min
